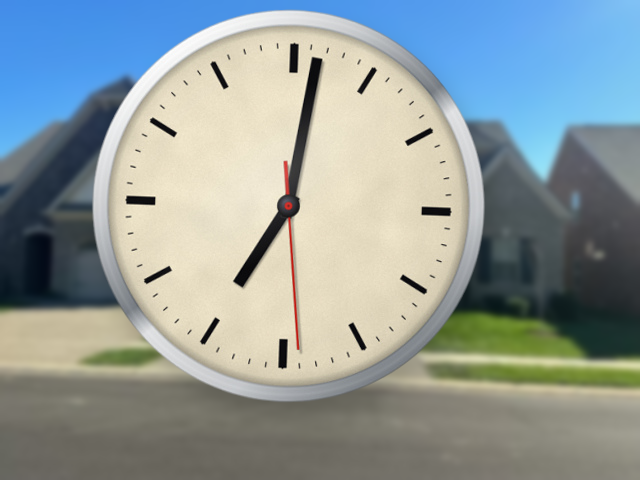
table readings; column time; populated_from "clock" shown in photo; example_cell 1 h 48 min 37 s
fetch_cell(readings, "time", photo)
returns 7 h 01 min 29 s
